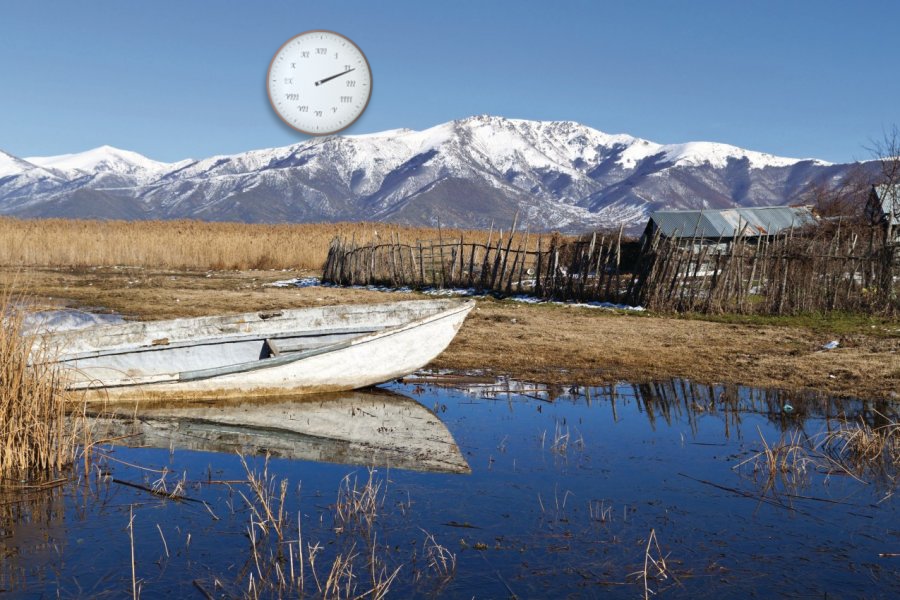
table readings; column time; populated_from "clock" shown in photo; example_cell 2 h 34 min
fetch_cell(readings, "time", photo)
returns 2 h 11 min
